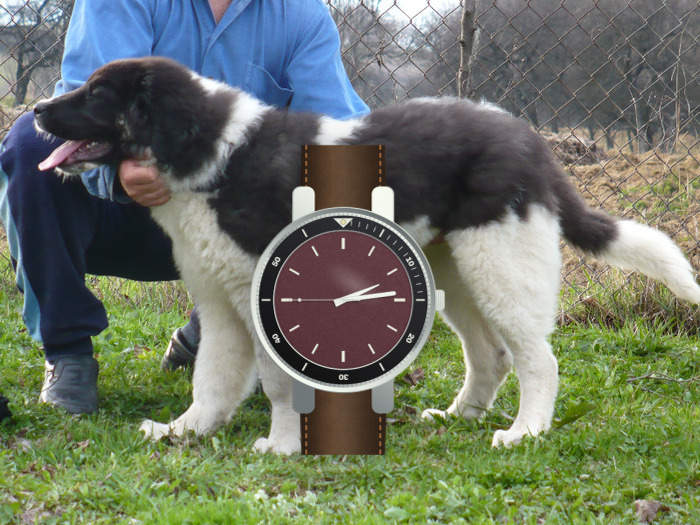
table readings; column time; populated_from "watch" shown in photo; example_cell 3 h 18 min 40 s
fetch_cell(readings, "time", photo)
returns 2 h 13 min 45 s
